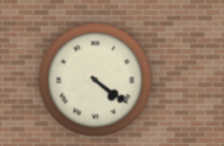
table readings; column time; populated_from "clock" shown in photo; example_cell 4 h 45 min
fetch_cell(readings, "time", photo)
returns 4 h 21 min
